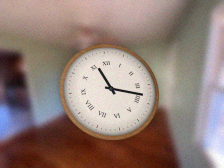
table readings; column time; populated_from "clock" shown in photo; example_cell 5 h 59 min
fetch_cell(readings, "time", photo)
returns 11 h 18 min
